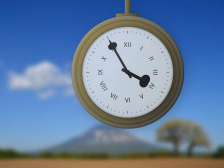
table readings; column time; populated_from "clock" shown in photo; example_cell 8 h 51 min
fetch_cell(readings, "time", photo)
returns 3 h 55 min
